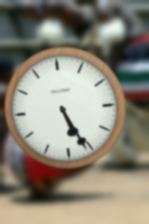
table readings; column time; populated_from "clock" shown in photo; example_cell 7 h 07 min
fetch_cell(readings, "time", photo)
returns 5 h 26 min
